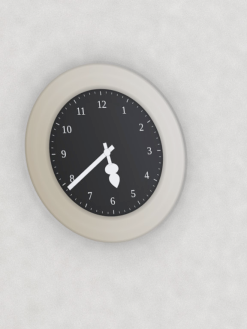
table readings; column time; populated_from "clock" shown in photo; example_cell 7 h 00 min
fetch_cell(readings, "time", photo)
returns 5 h 39 min
